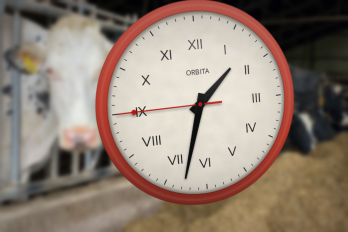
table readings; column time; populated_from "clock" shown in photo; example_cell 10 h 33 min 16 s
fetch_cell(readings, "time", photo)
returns 1 h 32 min 45 s
